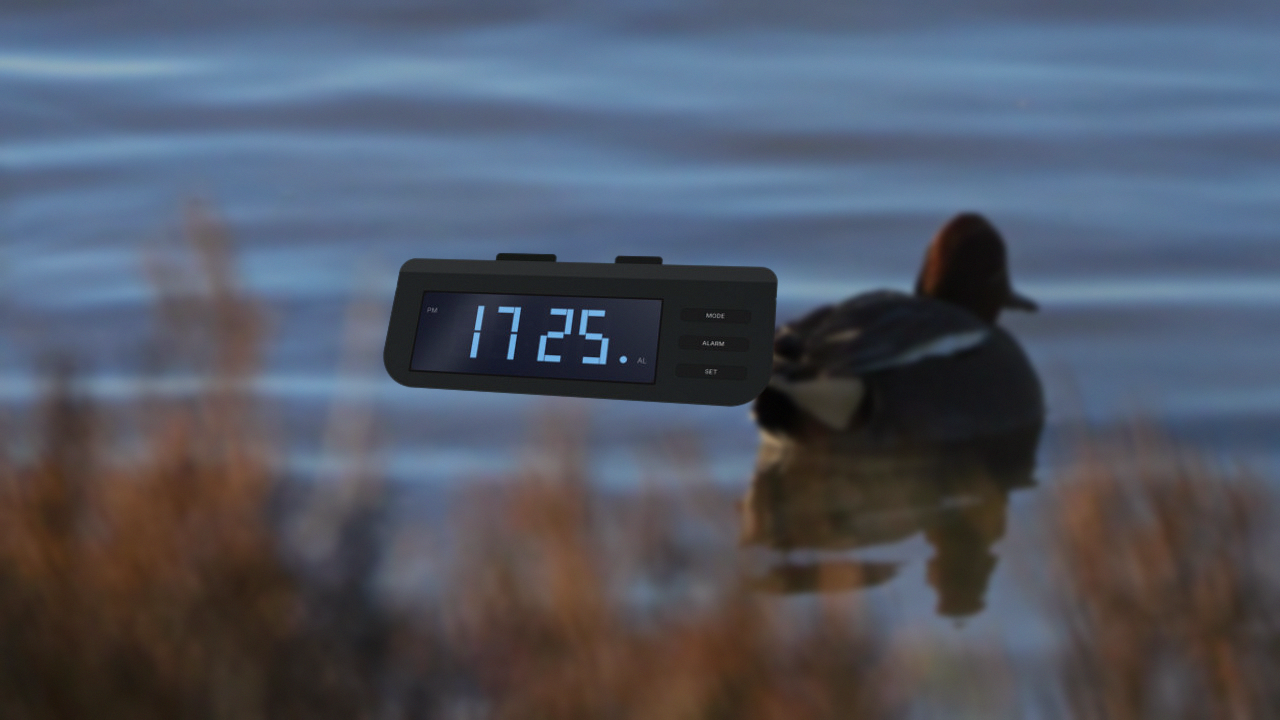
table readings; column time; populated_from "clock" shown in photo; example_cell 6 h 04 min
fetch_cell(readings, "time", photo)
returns 17 h 25 min
